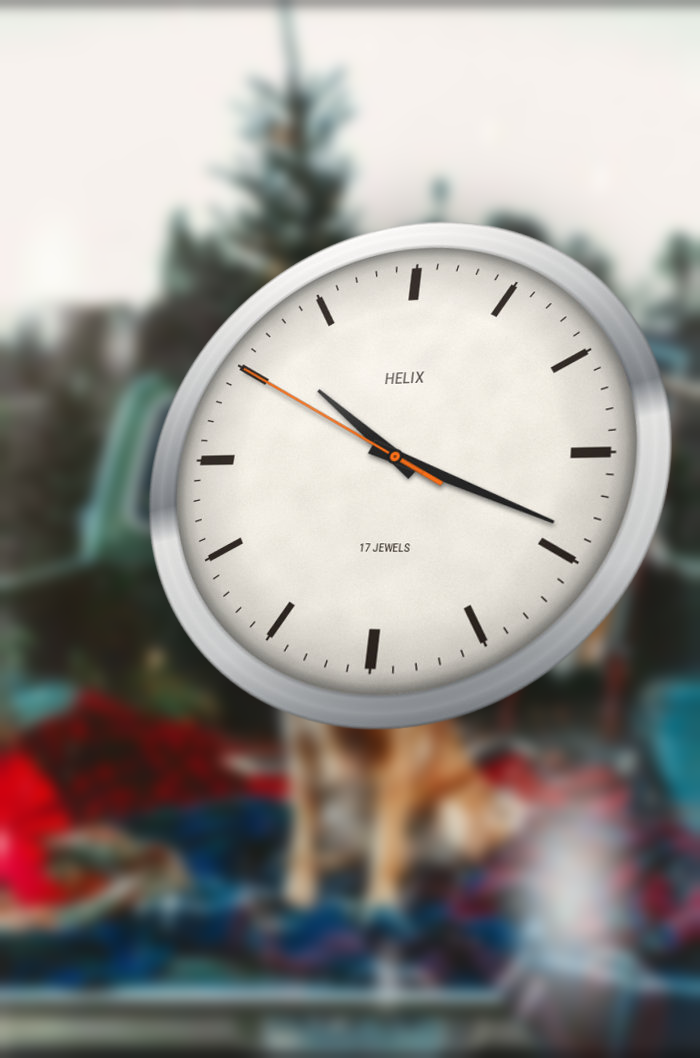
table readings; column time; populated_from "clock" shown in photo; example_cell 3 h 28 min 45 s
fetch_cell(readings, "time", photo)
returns 10 h 18 min 50 s
